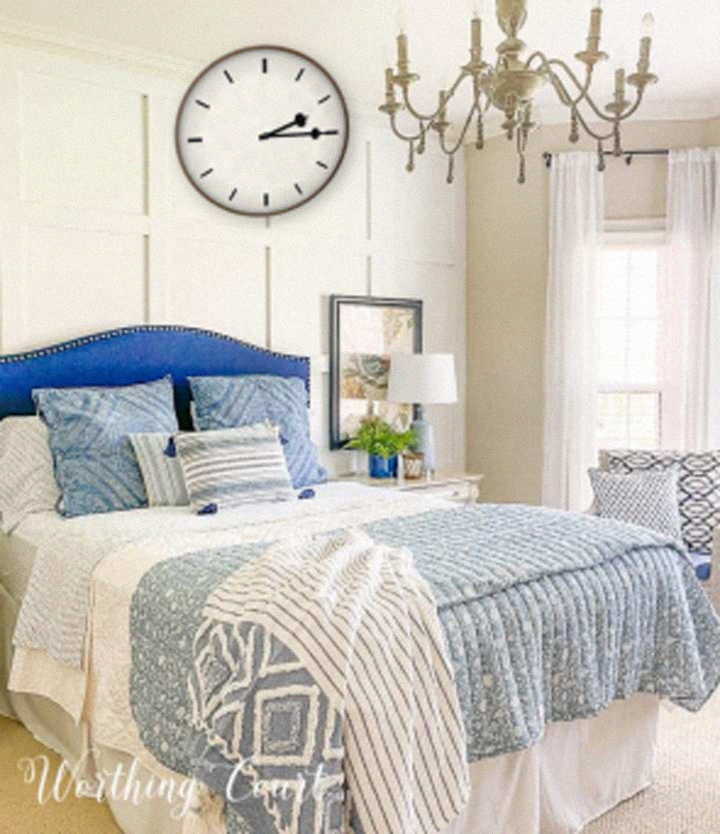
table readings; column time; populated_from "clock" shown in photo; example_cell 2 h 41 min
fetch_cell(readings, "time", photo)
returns 2 h 15 min
